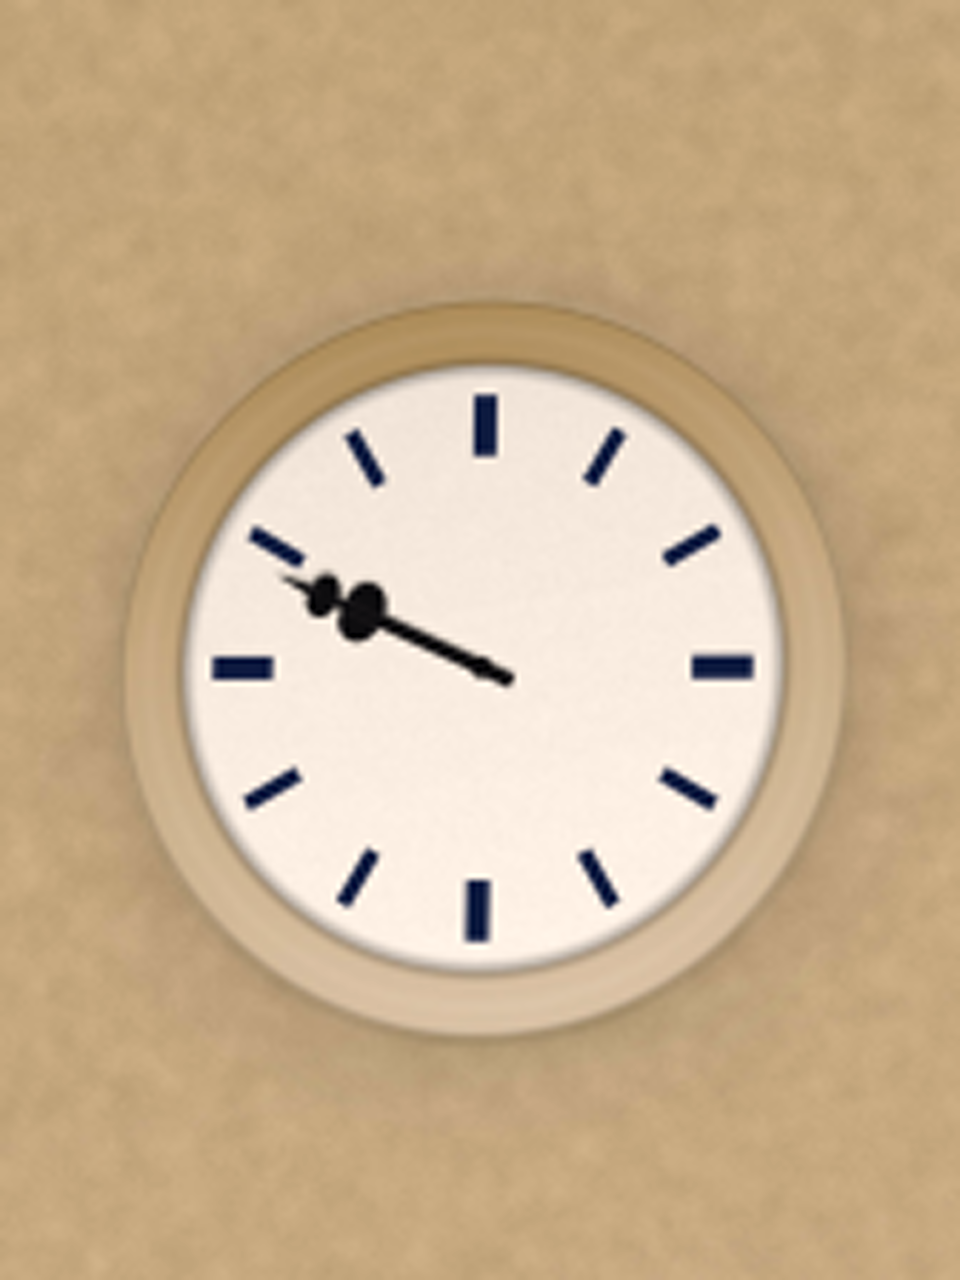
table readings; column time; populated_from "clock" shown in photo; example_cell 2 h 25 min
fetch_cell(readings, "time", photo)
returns 9 h 49 min
